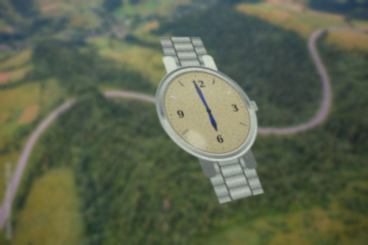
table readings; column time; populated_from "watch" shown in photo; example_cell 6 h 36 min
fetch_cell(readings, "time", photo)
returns 5 h 59 min
